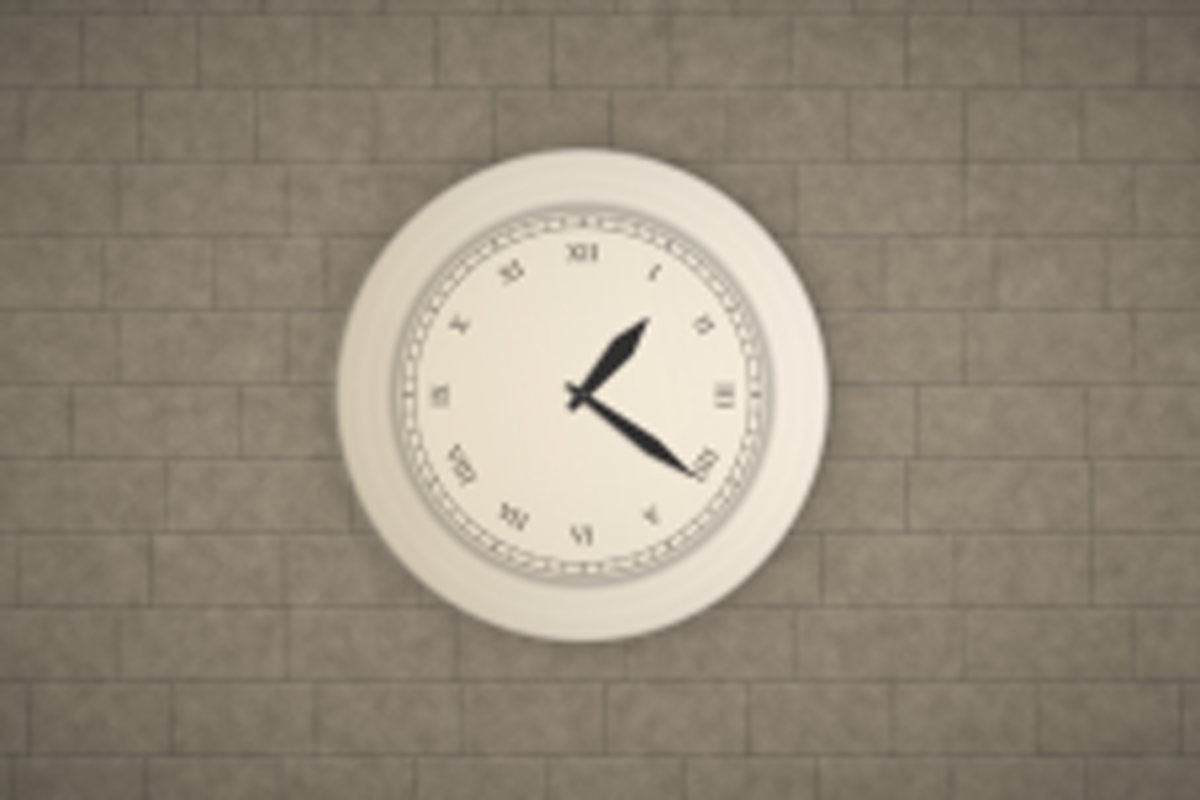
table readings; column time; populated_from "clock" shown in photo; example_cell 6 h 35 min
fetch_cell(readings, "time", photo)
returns 1 h 21 min
